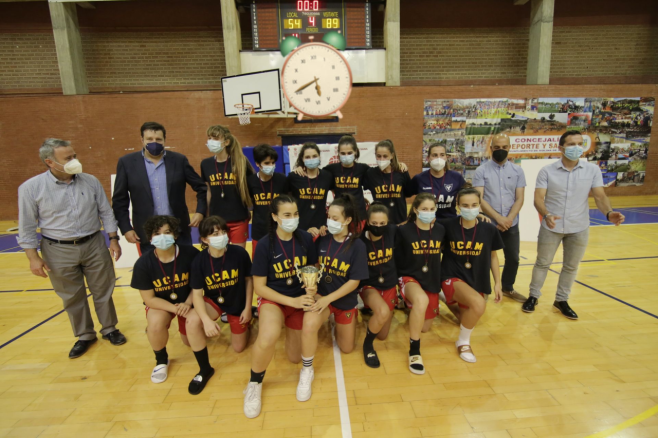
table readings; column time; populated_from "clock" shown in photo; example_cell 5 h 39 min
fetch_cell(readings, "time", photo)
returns 5 h 41 min
